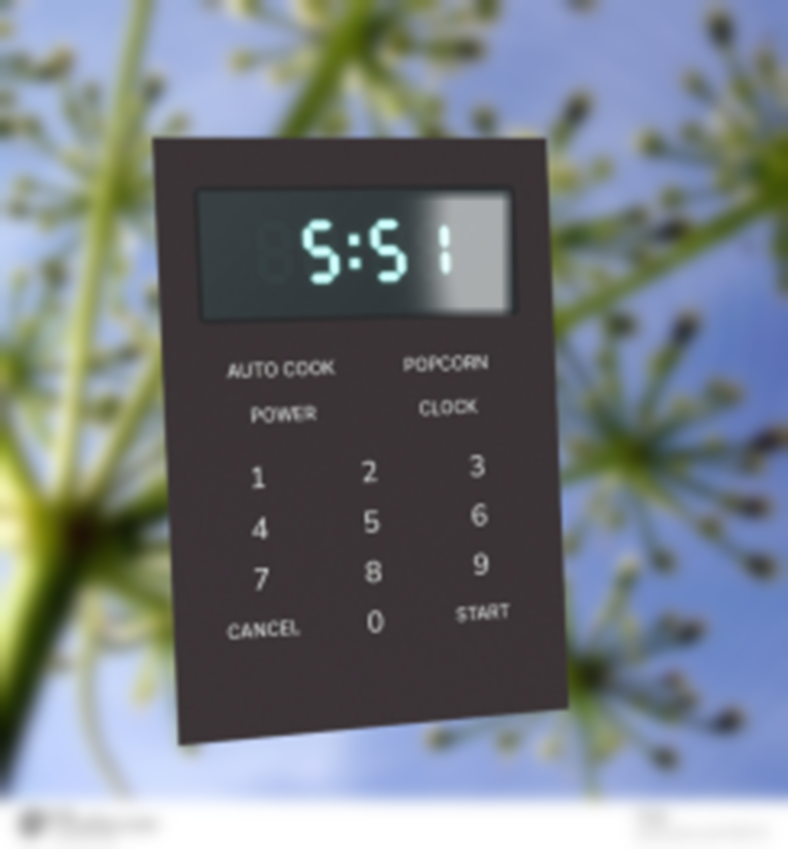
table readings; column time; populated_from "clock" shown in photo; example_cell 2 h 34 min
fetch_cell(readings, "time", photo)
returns 5 h 51 min
